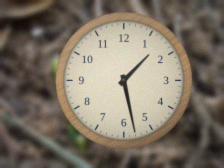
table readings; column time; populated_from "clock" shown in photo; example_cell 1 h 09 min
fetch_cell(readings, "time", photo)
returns 1 h 28 min
